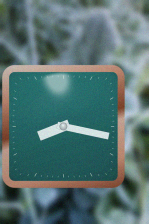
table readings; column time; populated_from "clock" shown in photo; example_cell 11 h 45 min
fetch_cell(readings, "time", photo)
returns 8 h 17 min
